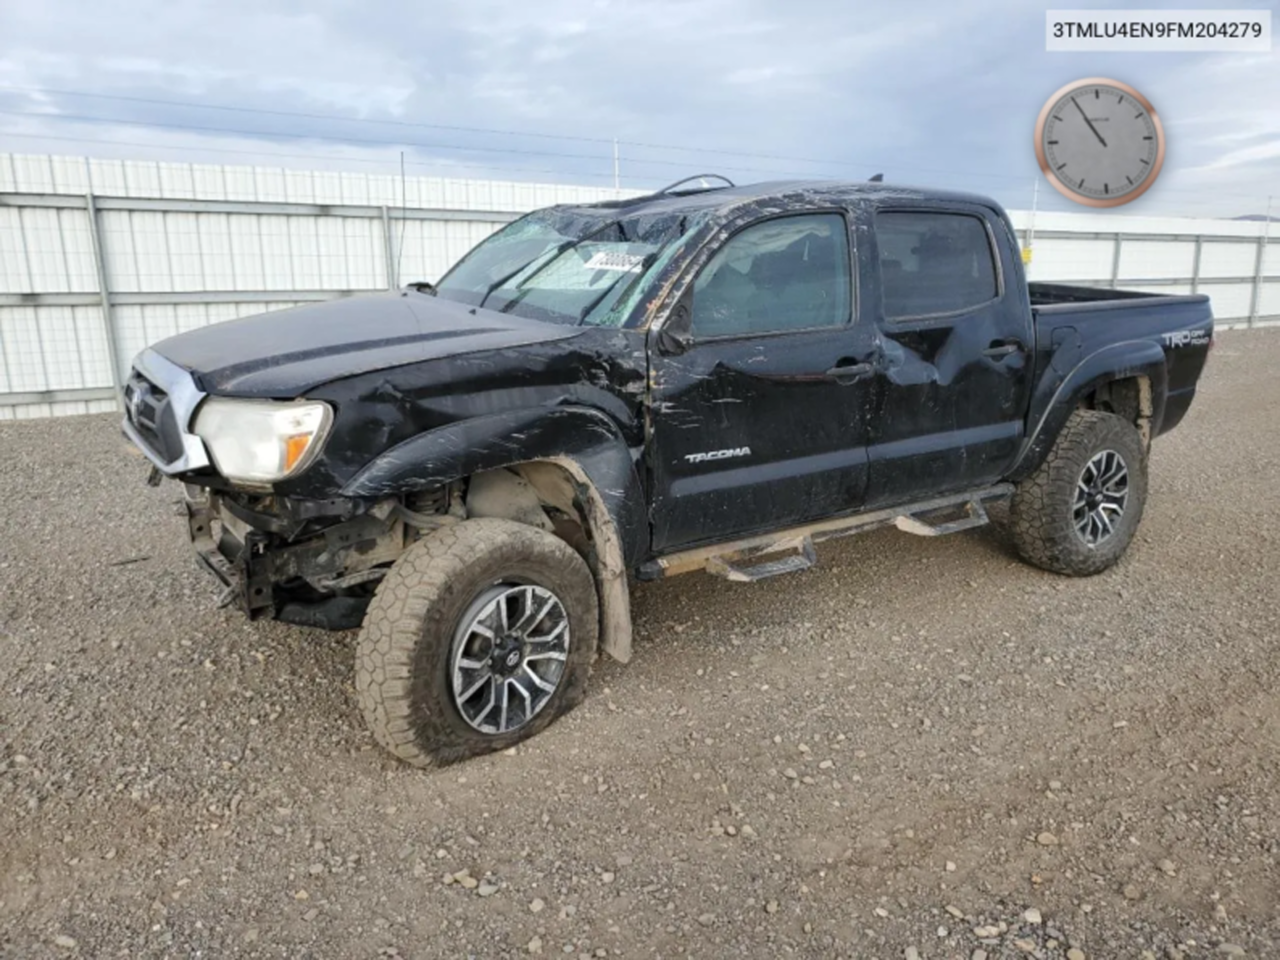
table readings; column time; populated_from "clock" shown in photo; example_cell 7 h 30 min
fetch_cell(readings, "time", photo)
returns 10 h 55 min
